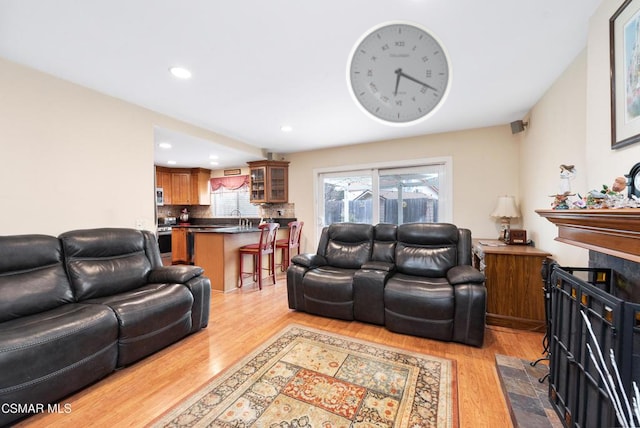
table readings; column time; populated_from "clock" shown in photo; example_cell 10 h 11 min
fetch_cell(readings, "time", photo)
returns 6 h 19 min
